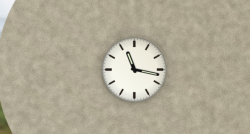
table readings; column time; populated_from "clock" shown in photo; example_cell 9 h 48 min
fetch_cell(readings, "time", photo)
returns 11 h 17 min
